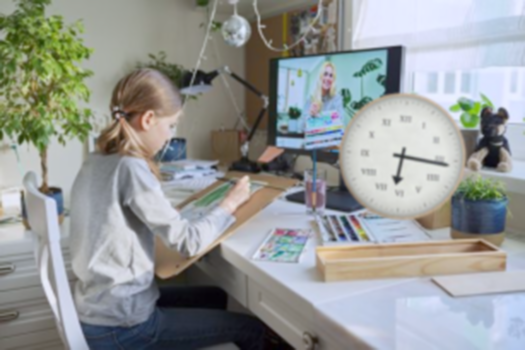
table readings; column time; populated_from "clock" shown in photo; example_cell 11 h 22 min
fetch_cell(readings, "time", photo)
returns 6 h 16 min
